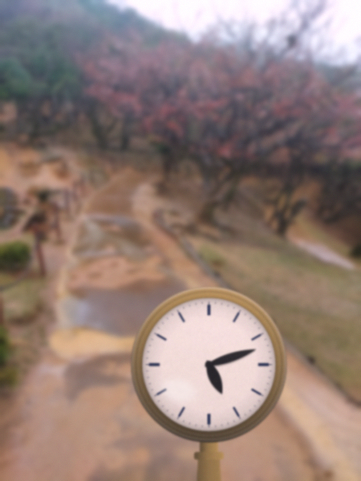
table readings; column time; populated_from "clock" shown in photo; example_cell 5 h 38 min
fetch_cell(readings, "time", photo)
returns 5 h 12 min
